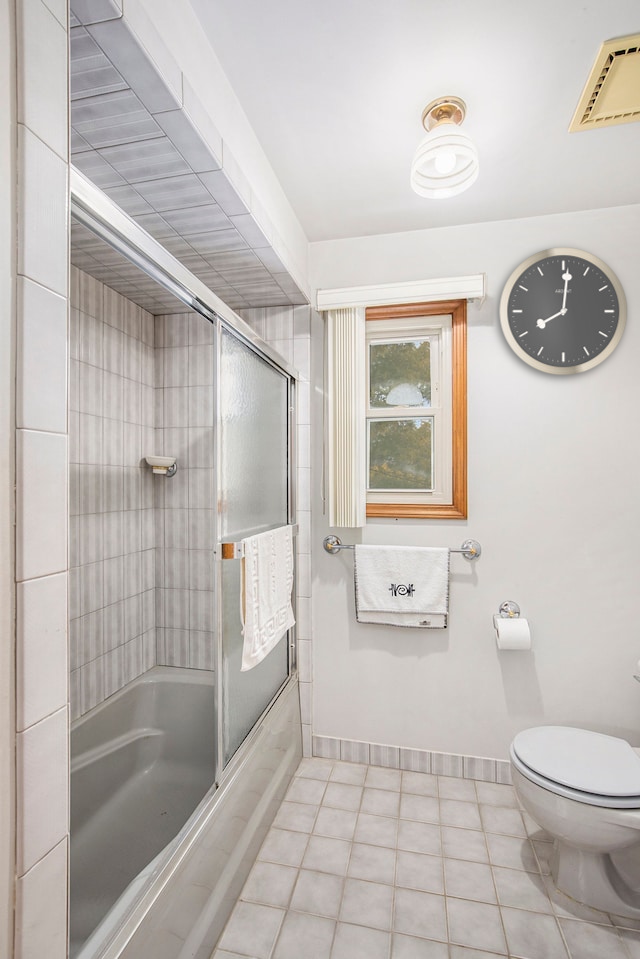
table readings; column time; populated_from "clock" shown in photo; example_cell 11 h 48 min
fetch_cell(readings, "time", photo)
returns 8 h 01 min
